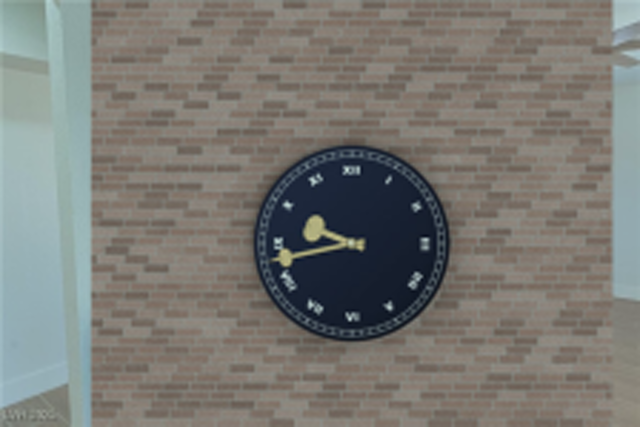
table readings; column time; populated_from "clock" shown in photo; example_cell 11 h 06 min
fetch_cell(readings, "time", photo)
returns 9 h 43 min
